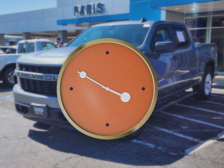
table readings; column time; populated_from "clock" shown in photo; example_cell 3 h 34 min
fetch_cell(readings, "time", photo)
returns 3 h 50 min
